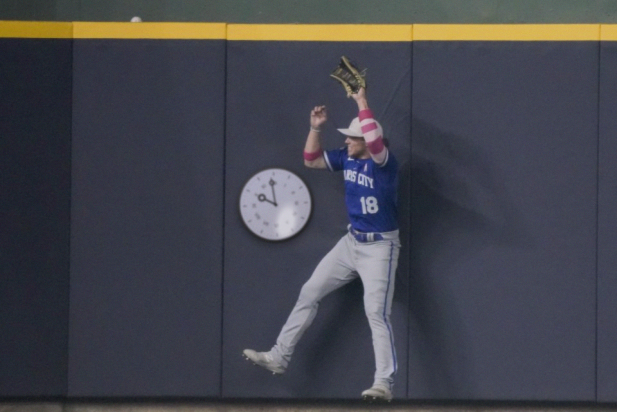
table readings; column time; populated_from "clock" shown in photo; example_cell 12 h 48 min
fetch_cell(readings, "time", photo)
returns 9 h 59 min
